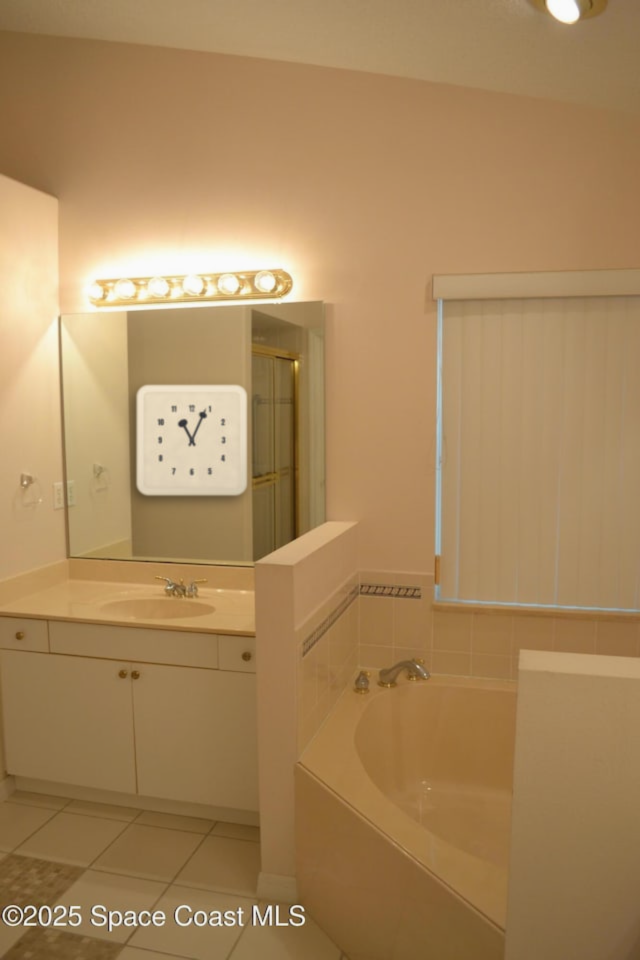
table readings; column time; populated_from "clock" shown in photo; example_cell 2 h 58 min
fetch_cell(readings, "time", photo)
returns 11 h 04 min
